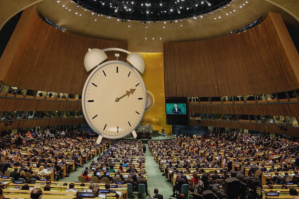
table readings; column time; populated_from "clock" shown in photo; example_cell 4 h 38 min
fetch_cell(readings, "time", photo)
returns 2 h 11 min
